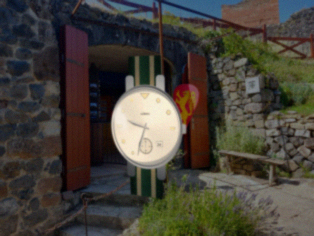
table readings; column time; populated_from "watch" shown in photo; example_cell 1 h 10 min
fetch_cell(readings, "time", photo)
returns 9 h 33 min
